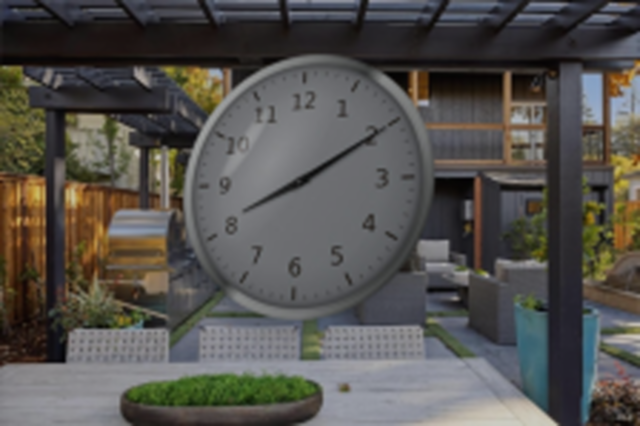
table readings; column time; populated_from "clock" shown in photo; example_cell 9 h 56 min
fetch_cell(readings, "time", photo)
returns 8 h 10 min
